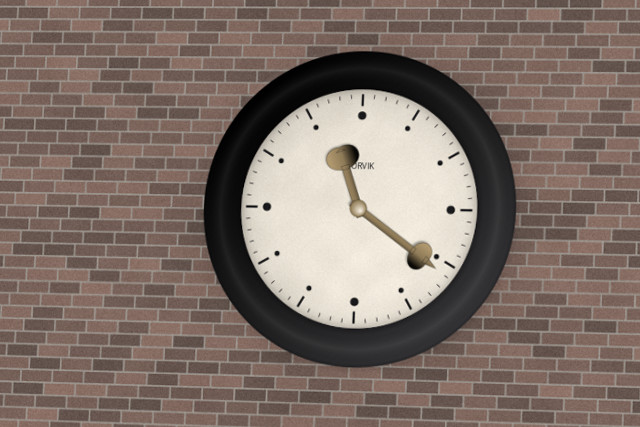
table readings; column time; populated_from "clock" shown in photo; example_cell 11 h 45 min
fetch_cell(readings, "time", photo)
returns 11 h 21 min
